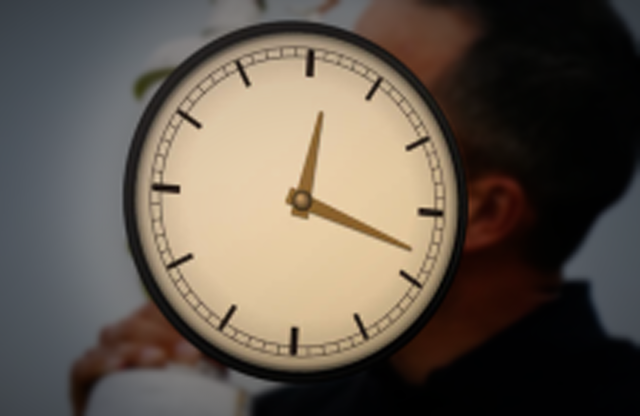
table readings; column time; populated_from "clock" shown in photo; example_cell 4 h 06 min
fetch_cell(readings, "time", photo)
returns 12 h 18 min
